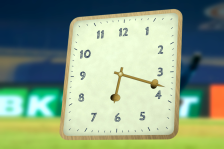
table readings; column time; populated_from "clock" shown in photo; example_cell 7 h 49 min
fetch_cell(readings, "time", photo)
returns 6 h 18 min
